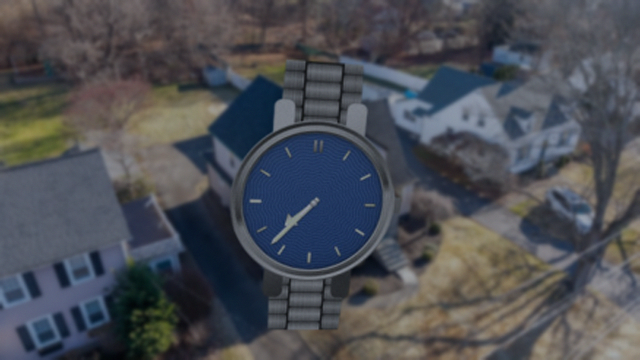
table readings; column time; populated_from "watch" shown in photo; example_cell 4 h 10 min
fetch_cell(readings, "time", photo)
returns 7 h 37 min
